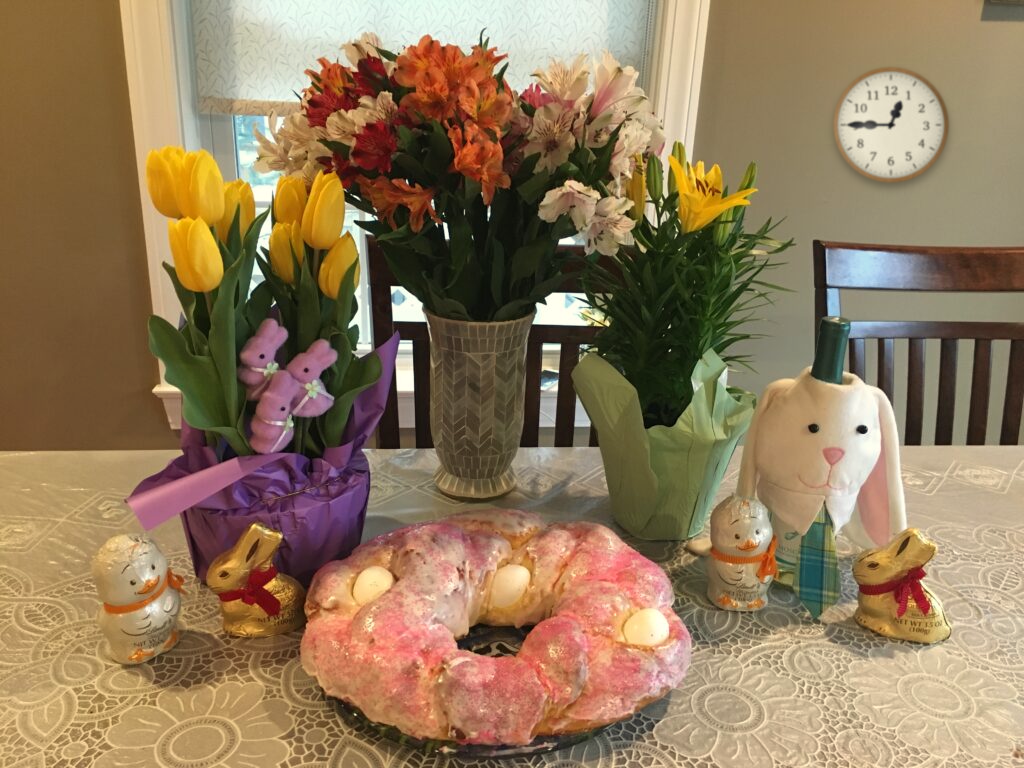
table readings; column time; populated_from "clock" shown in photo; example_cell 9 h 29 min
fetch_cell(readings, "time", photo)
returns 12 h 45 min
